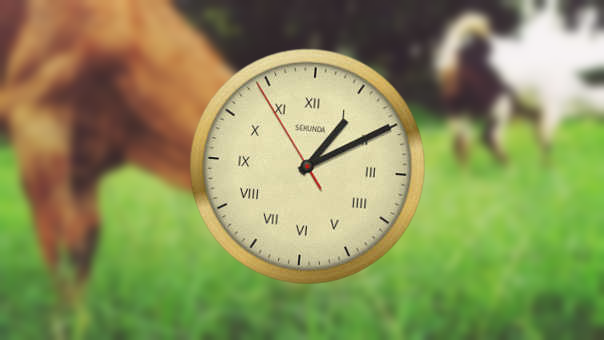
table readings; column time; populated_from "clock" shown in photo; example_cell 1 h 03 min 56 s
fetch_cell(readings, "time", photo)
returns 1 h 09 min 54 s
